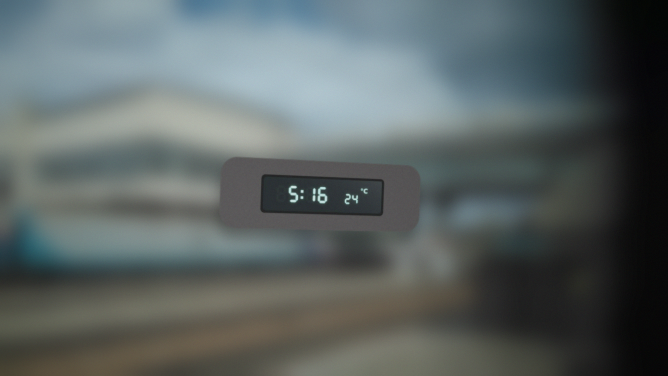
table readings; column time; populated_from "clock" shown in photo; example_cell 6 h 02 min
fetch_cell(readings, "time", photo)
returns 5 h 16 min
